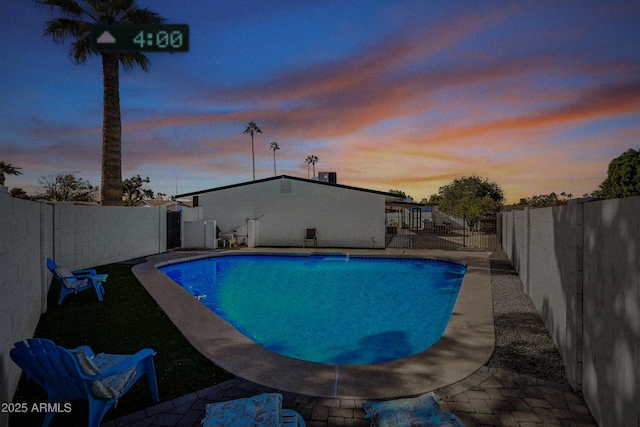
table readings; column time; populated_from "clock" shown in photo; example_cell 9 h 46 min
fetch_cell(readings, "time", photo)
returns 4 h 00 min
